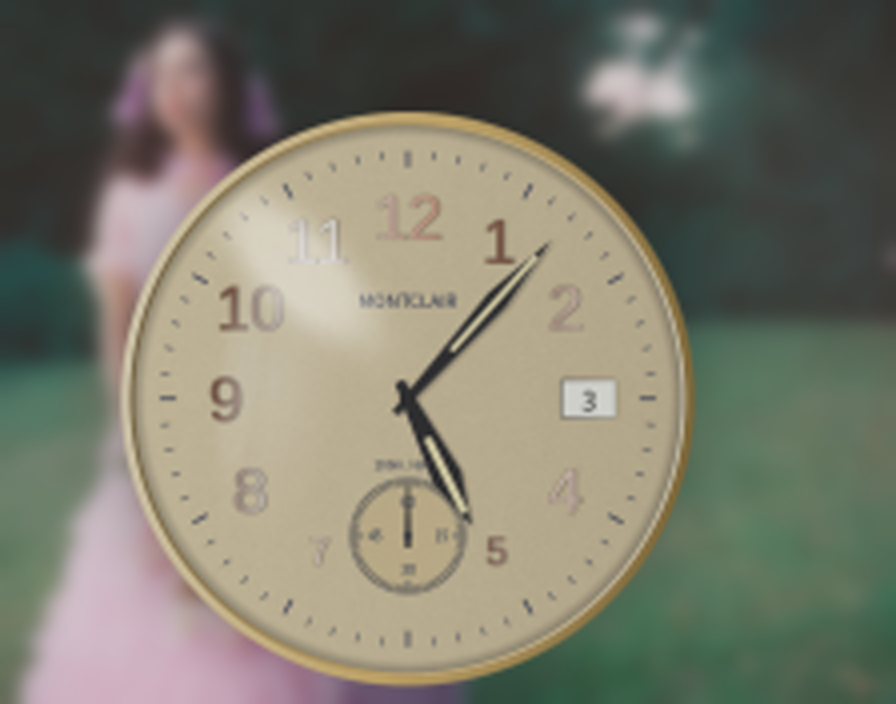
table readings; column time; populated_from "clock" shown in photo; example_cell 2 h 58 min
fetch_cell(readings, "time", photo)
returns 5 h 07 min
